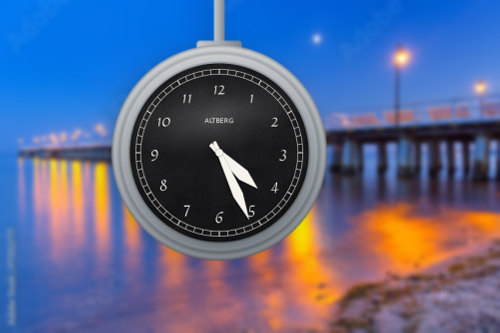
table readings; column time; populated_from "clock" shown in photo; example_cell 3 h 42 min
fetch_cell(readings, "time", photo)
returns 4 h 26 min
